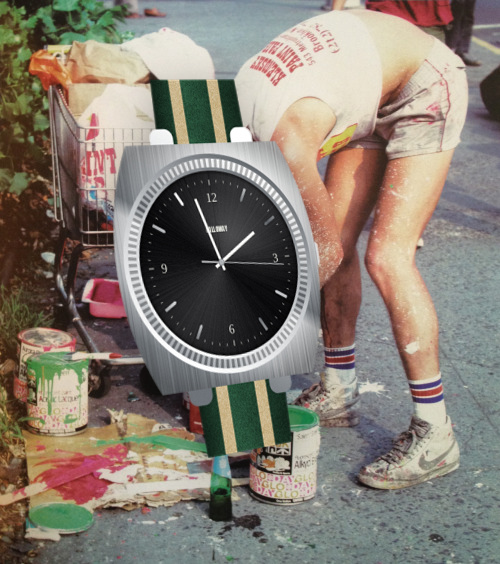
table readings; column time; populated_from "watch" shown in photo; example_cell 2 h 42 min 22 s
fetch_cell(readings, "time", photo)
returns 1 h 57 min 16 s
